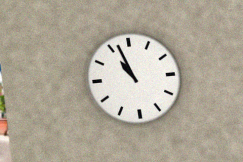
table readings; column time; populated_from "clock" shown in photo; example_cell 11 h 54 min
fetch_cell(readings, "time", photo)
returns 10 h 57 min
